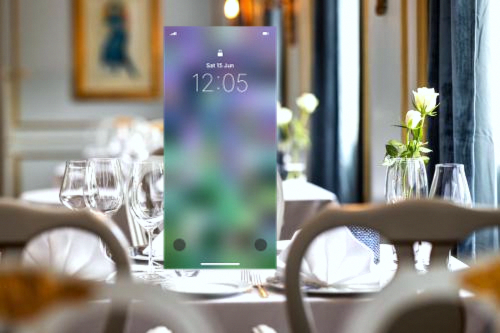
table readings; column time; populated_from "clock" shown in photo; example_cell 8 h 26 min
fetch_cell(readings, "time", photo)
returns 12 h 05 min
